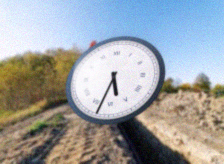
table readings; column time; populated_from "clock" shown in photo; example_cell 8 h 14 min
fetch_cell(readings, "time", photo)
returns 5 h 33 min
